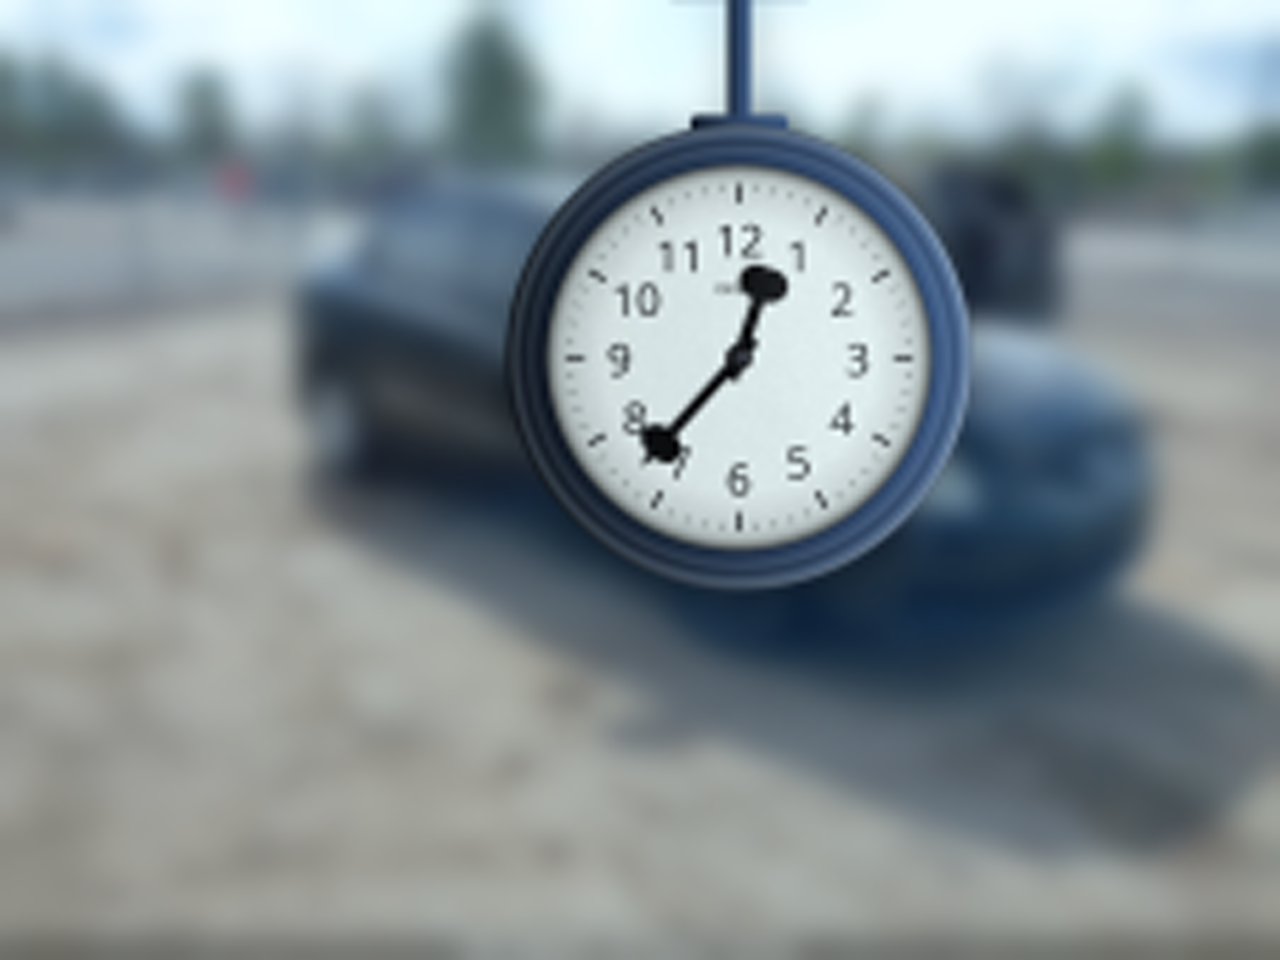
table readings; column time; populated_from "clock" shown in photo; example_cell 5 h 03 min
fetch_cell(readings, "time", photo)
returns 12 h 37 min
